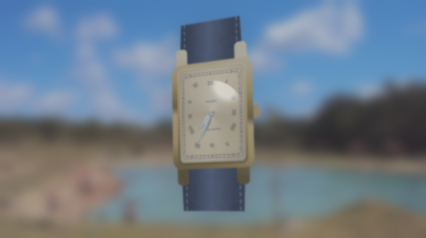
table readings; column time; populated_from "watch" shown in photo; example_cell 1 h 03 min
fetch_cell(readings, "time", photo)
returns 7 h 35 min
